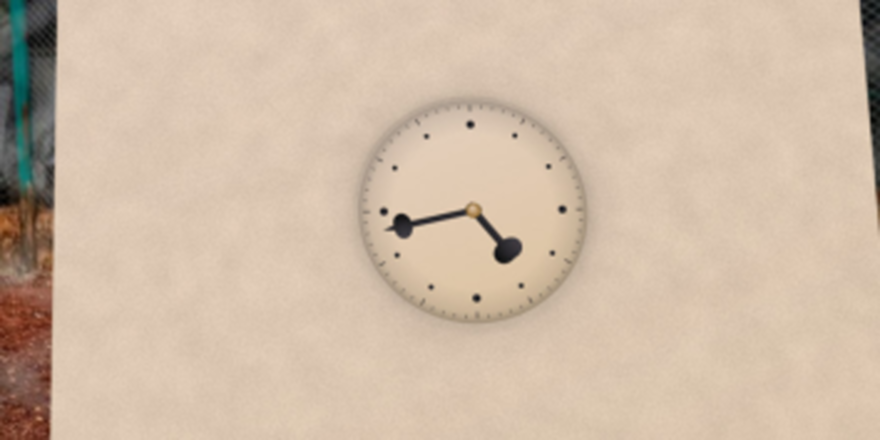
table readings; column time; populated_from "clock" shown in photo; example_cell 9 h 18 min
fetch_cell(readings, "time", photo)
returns 4 h 43 min
